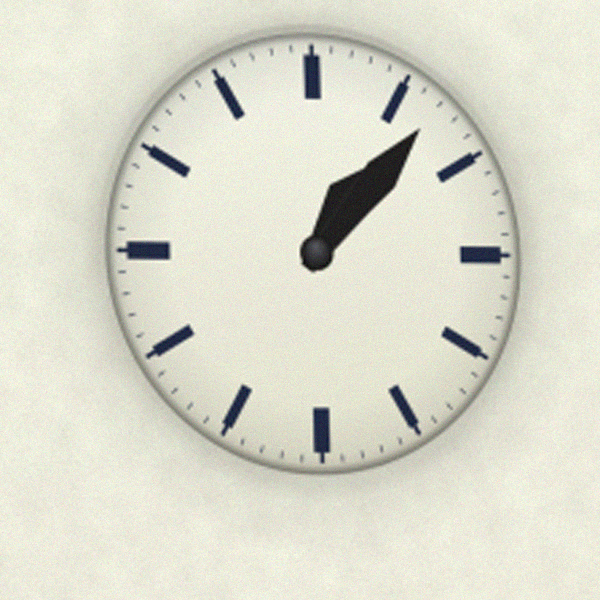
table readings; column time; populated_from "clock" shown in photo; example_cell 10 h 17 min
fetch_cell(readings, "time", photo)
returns 1 h 07 min
